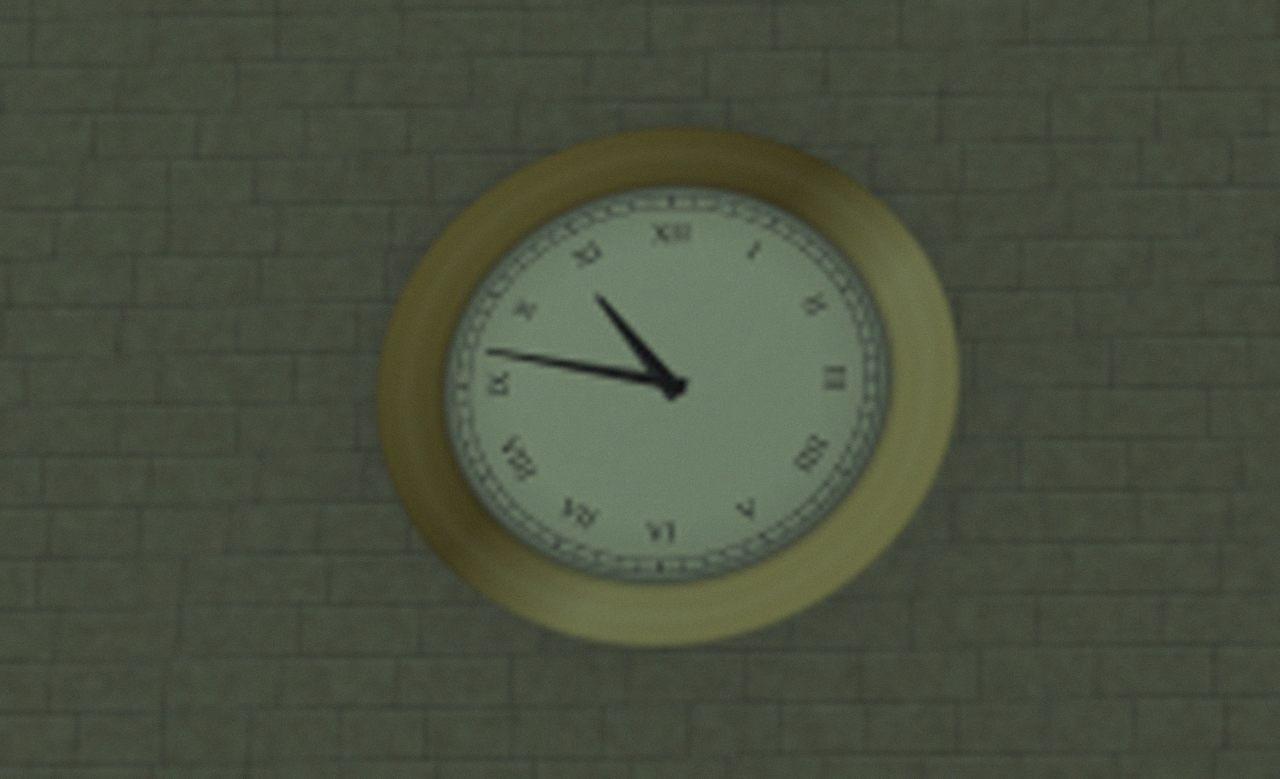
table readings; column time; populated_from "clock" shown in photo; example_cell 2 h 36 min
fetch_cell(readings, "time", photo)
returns 10 h 47 min
